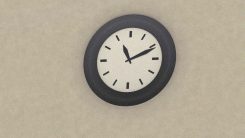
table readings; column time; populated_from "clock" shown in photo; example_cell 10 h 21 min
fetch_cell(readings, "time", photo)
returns 11 h 11 min
